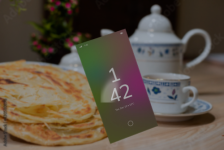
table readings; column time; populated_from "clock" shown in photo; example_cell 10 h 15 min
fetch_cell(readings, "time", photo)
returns 1 h 42 min
